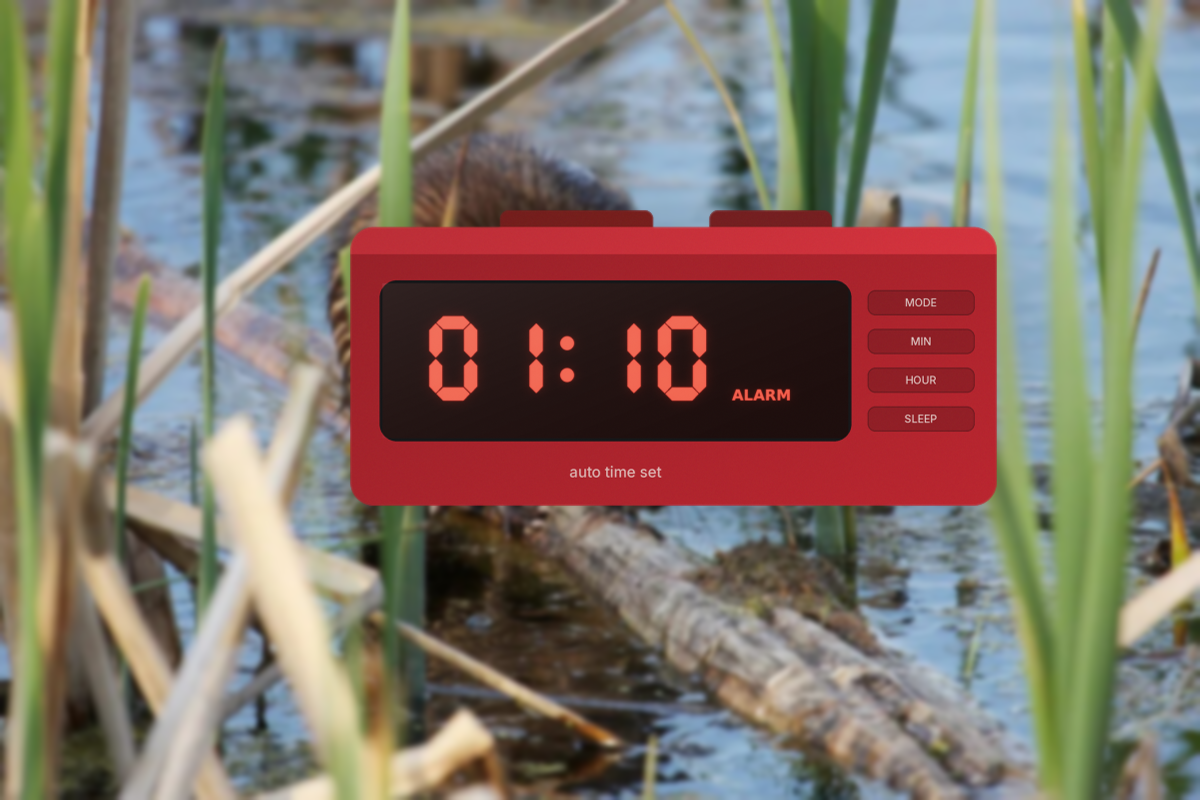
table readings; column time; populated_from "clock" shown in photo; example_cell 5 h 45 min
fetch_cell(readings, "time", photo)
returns 1 h 10 min
